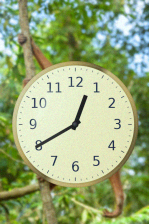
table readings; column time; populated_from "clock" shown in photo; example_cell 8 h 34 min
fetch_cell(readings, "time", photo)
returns 12 h 40 min
